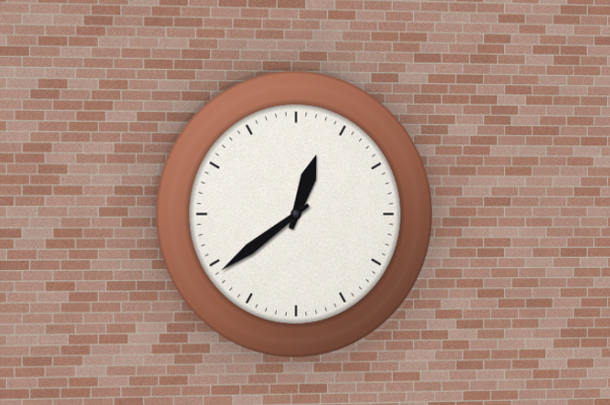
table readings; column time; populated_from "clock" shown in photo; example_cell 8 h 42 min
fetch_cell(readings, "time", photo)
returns 12 h 39 min
